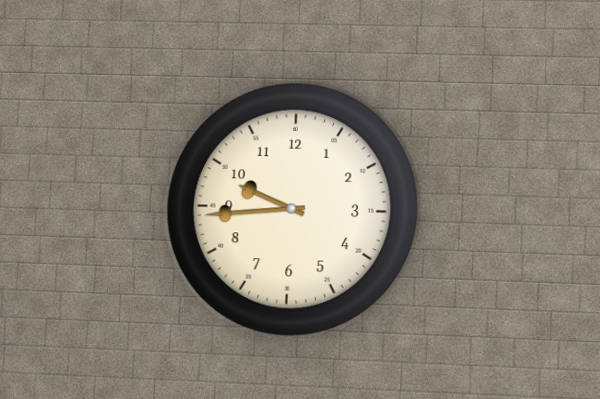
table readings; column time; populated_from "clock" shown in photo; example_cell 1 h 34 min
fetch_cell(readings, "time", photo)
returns 9 h 44 min
